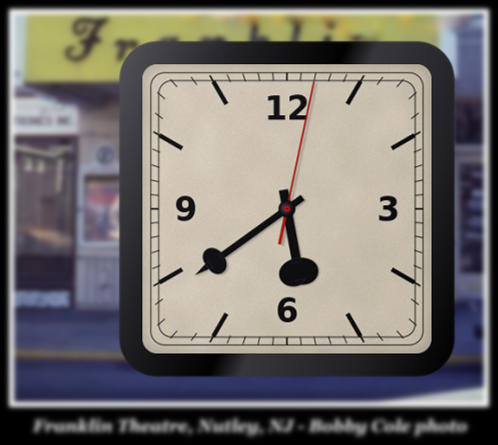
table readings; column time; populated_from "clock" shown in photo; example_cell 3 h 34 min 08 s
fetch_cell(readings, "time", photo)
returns 5 h 39 min 02 s
